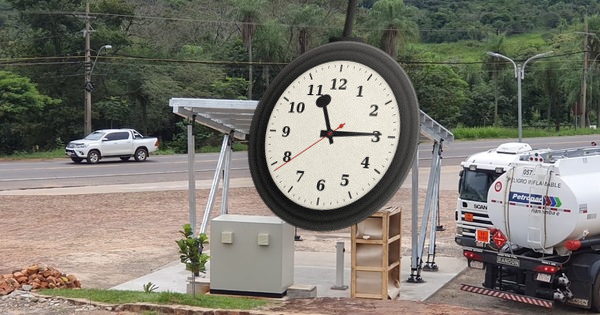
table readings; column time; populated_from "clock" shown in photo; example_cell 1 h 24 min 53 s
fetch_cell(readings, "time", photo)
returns 11 h 14 min 39 s
